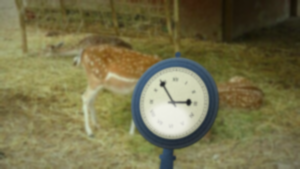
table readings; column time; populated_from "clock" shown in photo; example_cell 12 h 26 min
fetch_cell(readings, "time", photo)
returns 2 h 54 min
